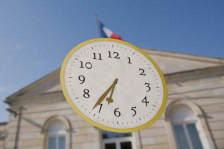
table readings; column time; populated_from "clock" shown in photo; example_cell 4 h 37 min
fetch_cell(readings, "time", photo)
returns 6 h 36 min
